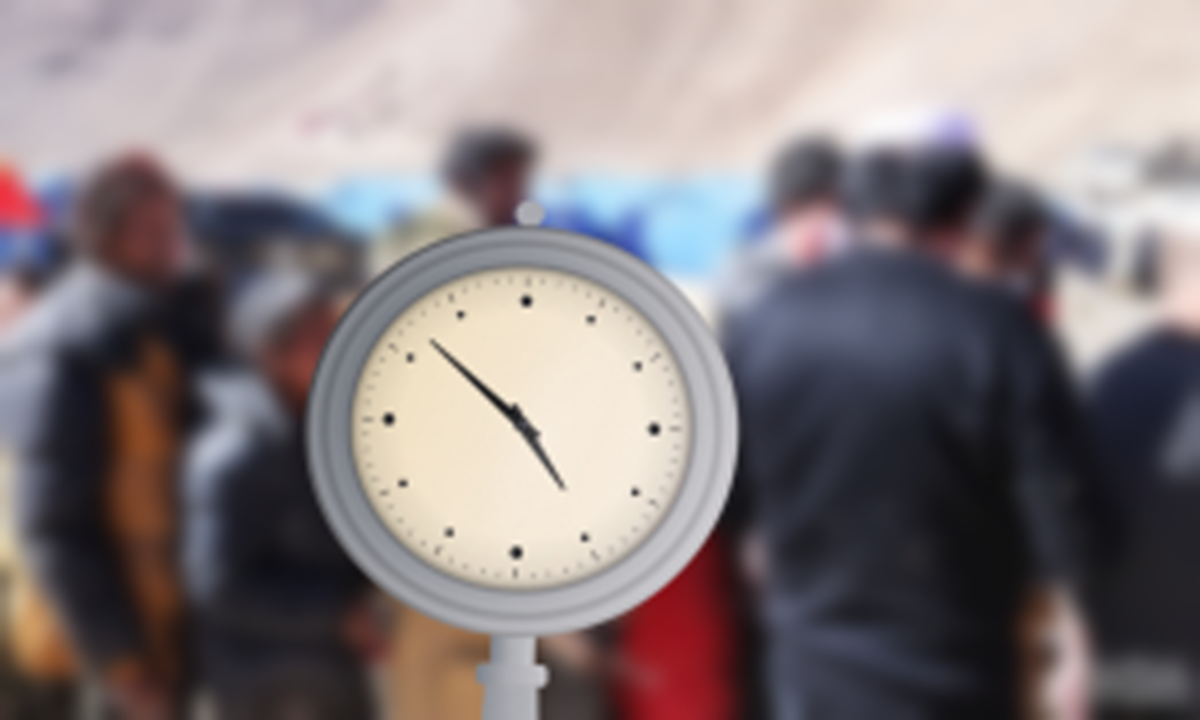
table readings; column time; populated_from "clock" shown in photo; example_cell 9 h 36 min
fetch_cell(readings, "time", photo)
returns 4 h 52 min
